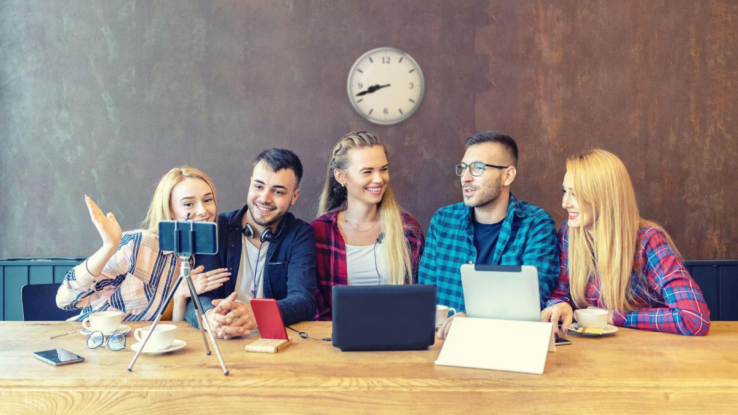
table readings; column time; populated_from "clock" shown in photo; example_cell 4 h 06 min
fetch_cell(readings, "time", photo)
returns 8 h 42 min
